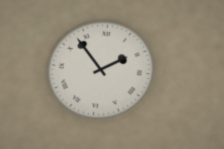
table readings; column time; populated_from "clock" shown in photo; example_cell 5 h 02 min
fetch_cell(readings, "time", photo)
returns 1 h 53 min
